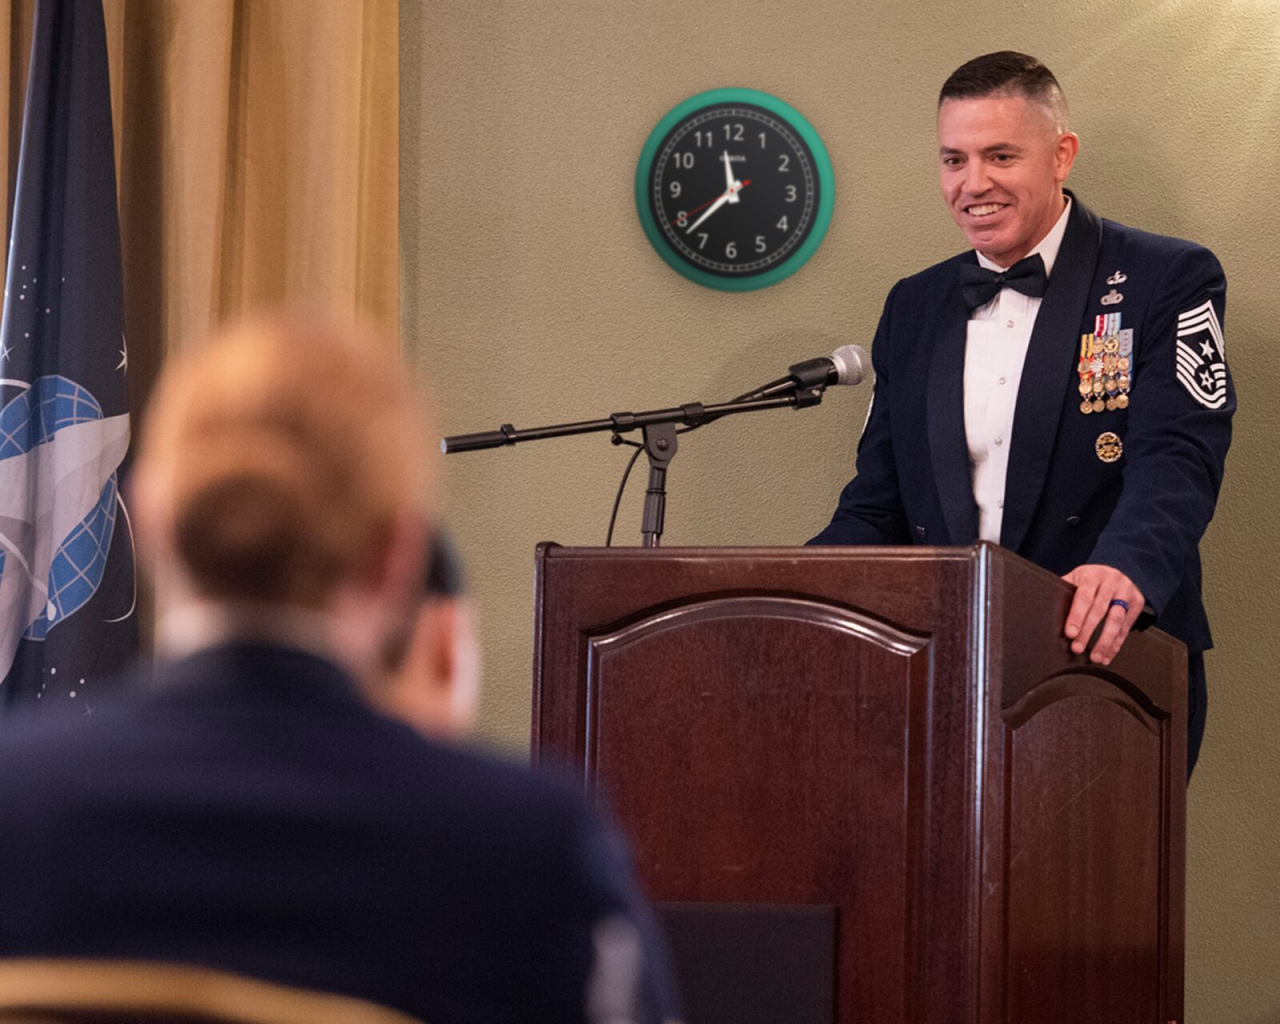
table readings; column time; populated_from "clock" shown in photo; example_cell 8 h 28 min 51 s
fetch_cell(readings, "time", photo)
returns 11 h 37 min 40 s
